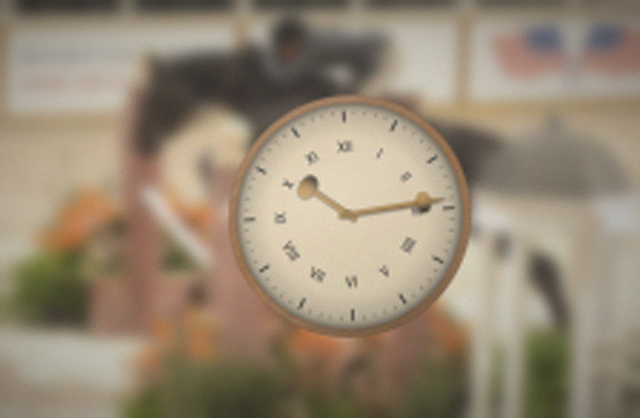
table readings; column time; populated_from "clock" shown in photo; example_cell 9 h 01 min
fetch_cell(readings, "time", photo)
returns 10 h 14 min
